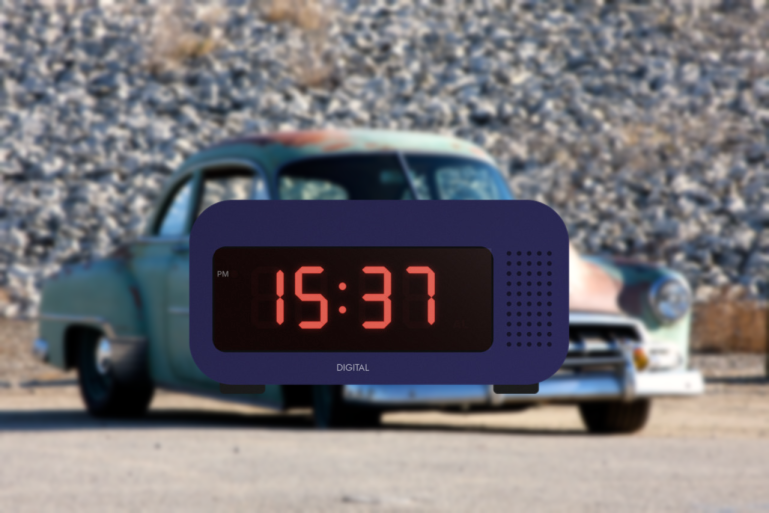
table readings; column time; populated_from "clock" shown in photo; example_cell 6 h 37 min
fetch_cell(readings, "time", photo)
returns 15 h 37 min
